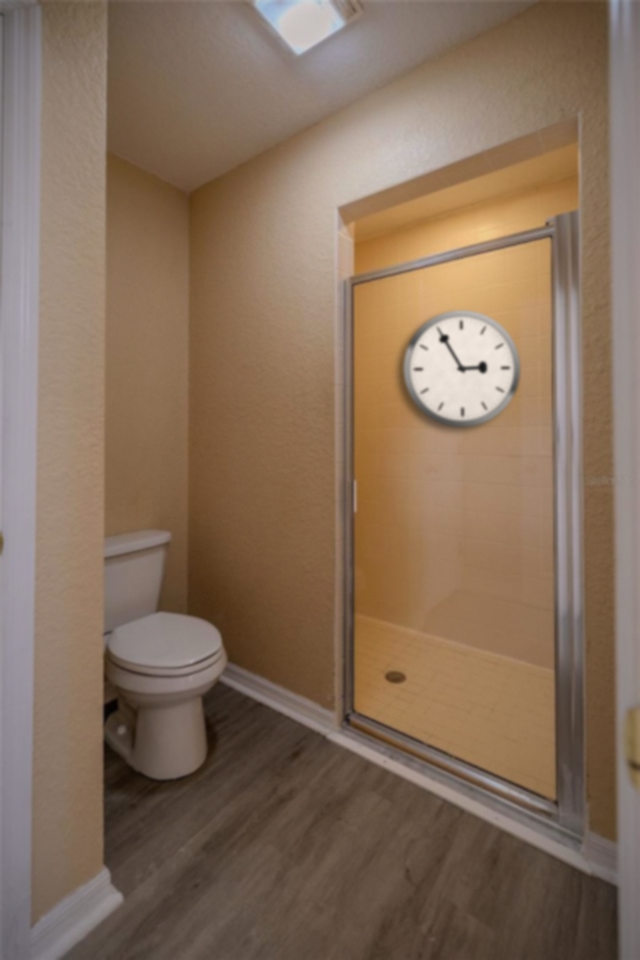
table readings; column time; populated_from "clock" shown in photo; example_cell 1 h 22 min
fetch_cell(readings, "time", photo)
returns 2 h 55 min
